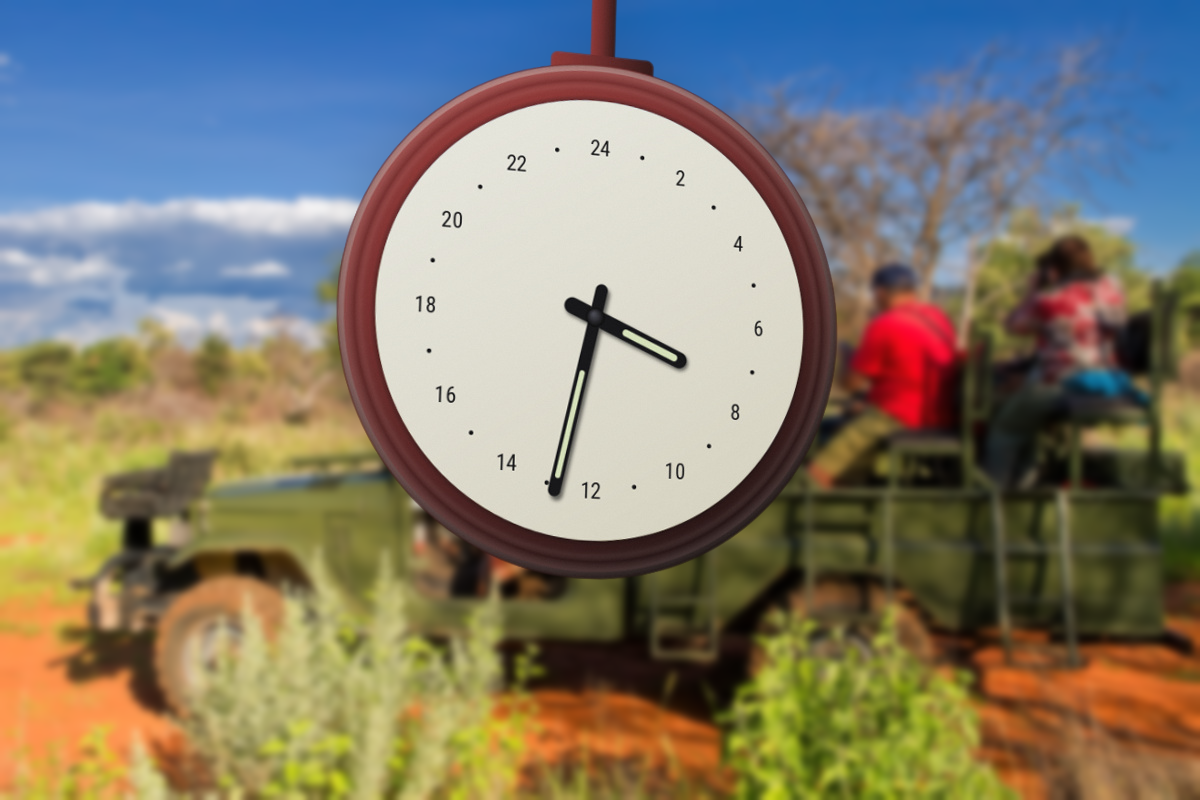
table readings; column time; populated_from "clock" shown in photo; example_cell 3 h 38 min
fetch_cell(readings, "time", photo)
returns 7 h 32 min
